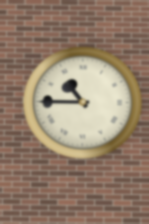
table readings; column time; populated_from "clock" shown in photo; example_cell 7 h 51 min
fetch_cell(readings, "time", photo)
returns 10 h 45 min
